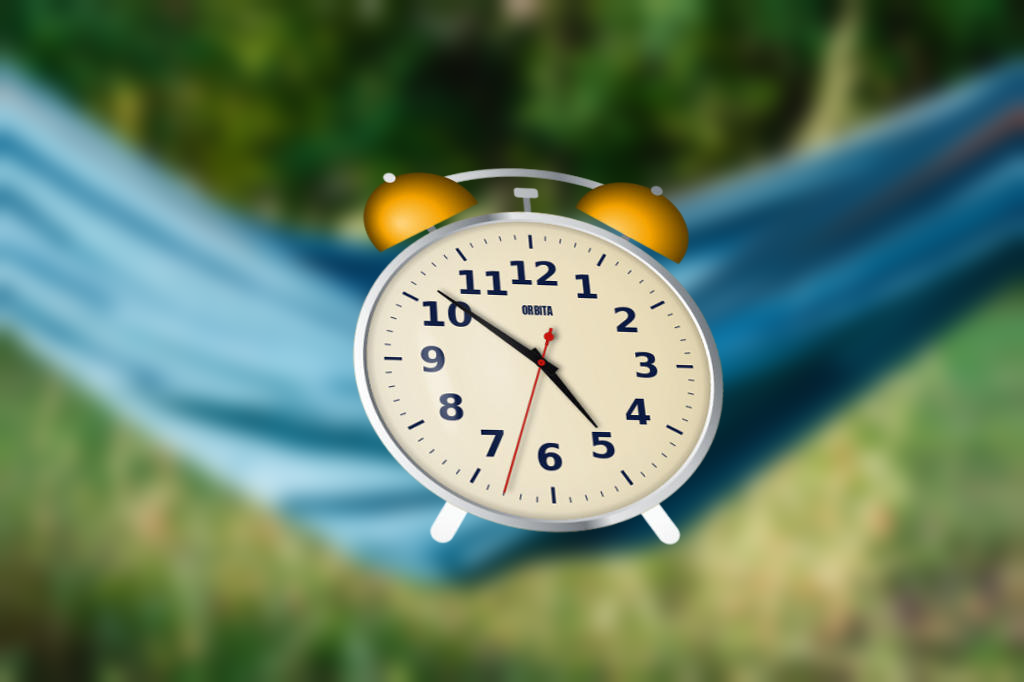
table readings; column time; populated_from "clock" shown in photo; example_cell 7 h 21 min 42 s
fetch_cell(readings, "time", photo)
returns 4 h 51 min 33 s
